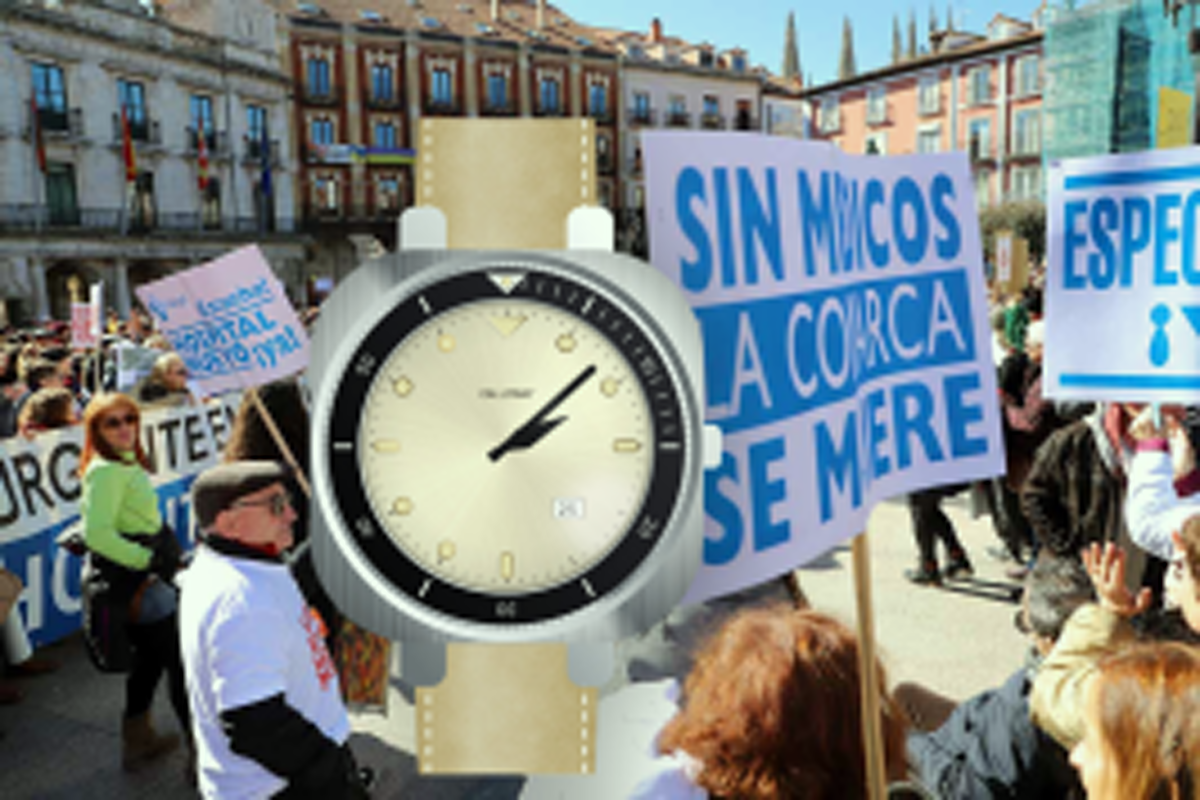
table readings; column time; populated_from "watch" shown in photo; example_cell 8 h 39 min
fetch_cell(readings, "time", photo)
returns 2 h 08 min
